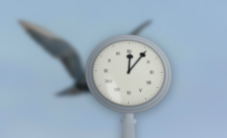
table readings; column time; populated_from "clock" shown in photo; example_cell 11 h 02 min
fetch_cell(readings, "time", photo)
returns 12 h 06 min
